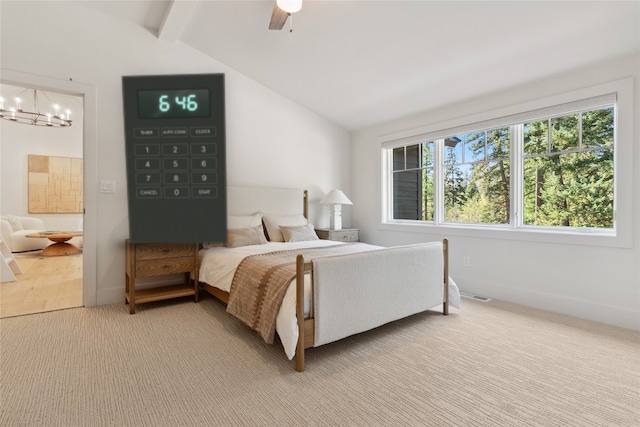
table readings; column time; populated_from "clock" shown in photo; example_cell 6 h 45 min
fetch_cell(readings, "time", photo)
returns 6 h 46 min
